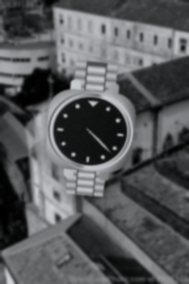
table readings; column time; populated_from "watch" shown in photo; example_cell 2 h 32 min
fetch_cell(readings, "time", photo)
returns 4 h 22 min
